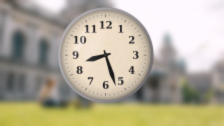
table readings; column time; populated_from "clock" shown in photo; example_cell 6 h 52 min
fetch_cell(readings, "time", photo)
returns 8 h 27 min
